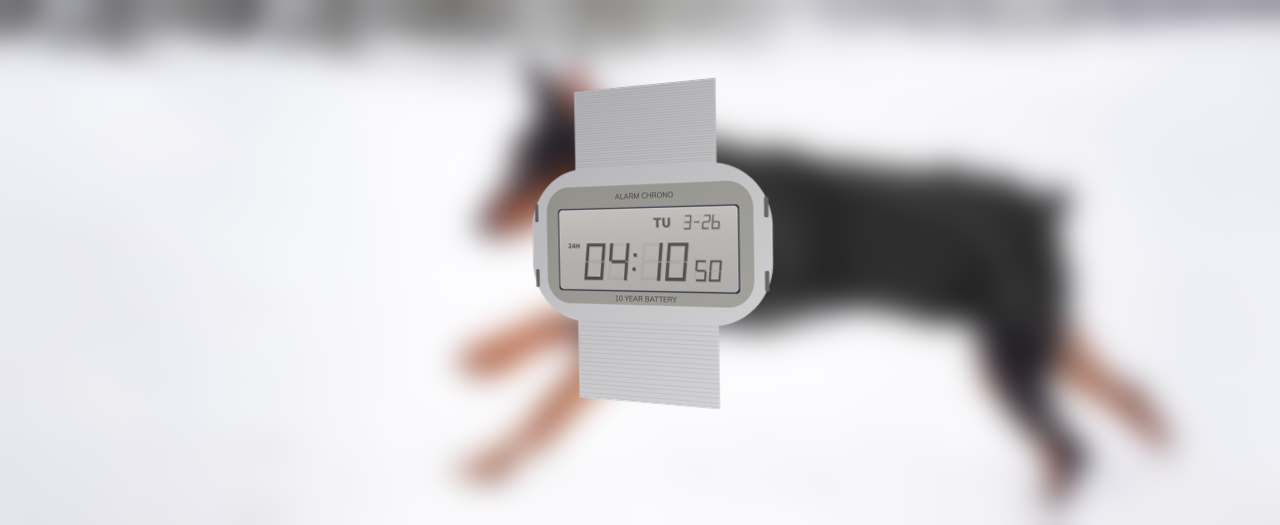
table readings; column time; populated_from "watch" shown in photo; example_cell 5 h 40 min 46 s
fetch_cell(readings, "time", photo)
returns 4 h 10 min 50 s
